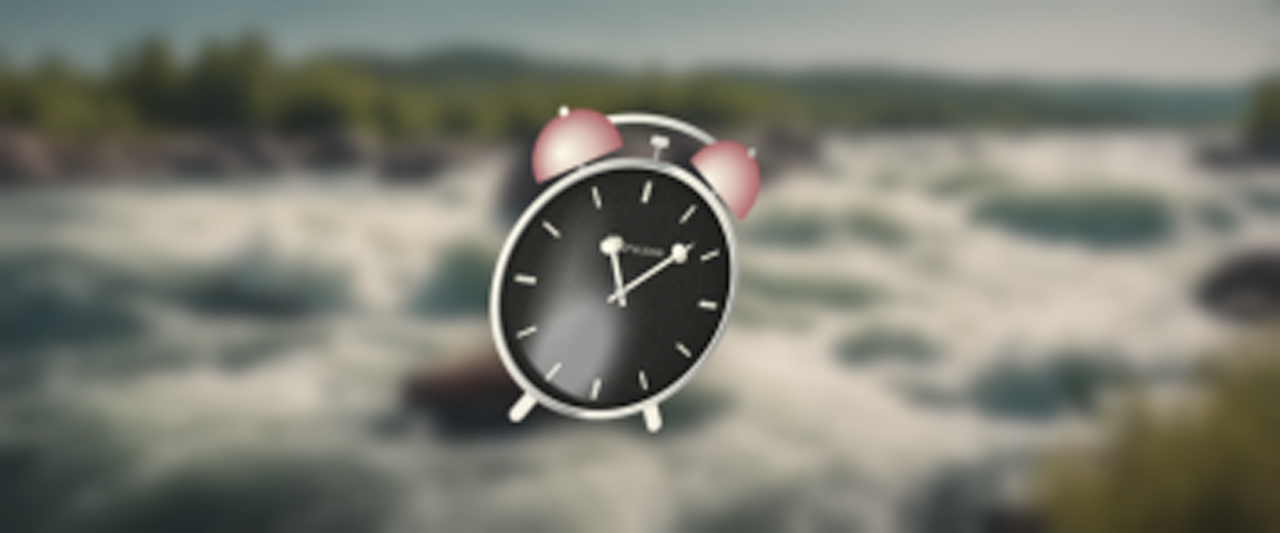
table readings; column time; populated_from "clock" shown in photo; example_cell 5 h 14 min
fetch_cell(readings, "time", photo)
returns 11 h 08 min
